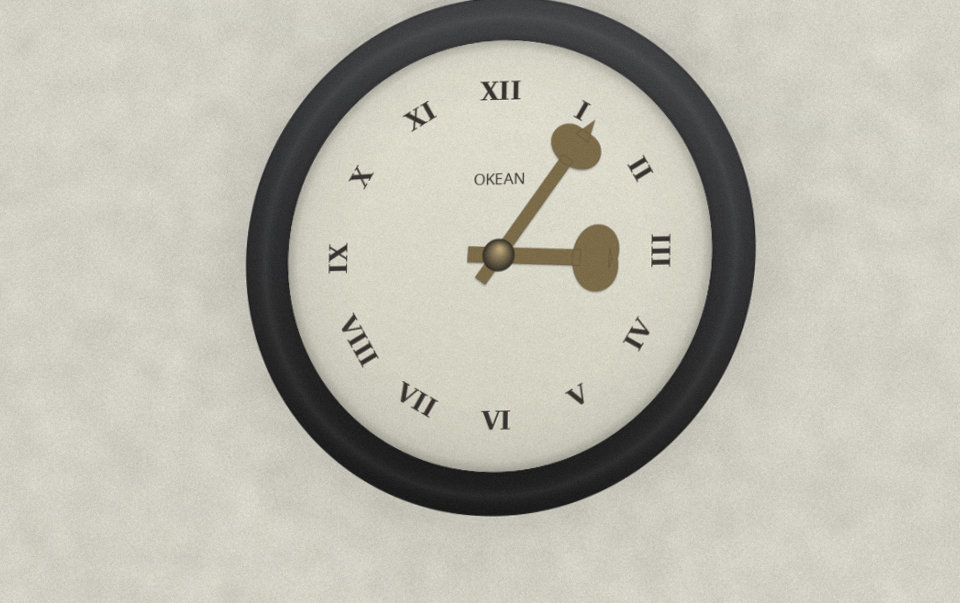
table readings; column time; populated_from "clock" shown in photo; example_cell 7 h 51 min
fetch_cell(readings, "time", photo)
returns 3 h 06 min
